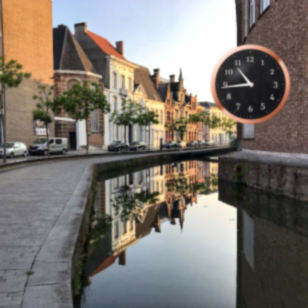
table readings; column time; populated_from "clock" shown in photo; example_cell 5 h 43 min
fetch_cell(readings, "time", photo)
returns 10 h 44 min
